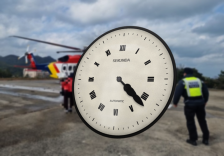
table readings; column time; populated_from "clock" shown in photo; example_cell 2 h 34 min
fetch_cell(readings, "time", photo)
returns 4 h 22 min
